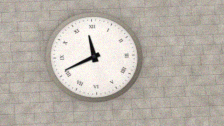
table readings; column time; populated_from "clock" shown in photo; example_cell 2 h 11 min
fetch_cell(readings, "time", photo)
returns 11 h 41 min
